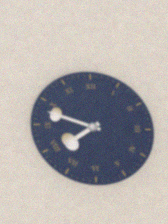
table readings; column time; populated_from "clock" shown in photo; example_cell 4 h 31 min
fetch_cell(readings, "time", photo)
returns 7 h 48 min
